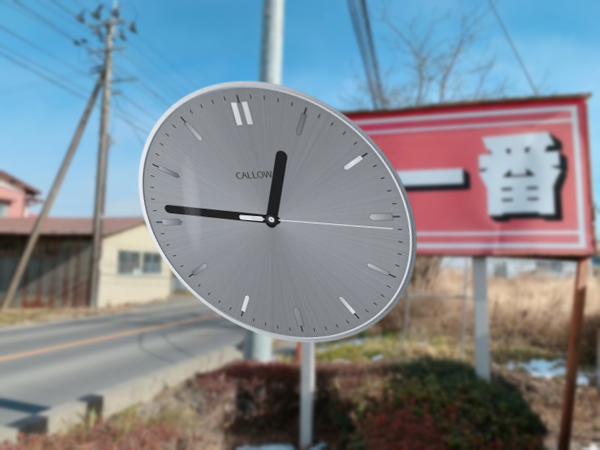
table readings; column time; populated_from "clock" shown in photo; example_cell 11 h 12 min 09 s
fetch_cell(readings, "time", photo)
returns 12 h 46 min 16 s
